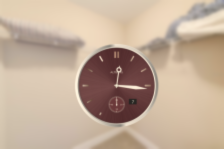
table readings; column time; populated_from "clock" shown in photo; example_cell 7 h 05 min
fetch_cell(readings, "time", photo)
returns 12 h 16 min
